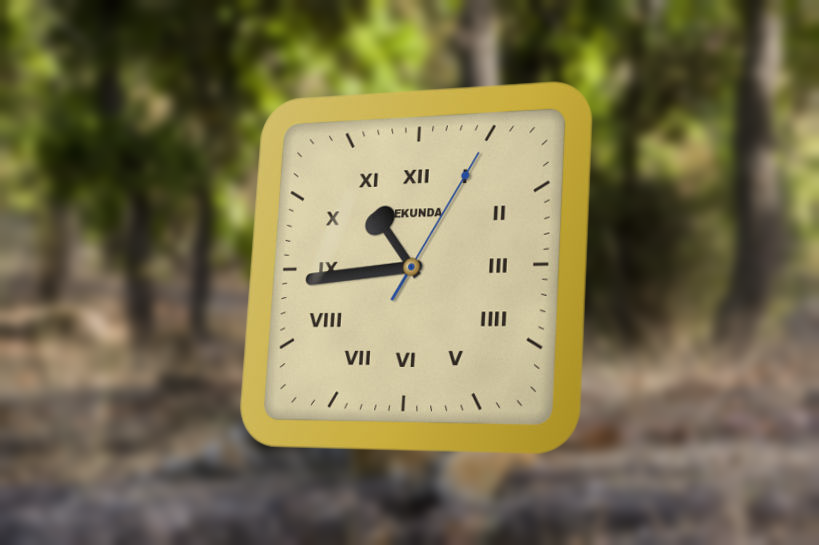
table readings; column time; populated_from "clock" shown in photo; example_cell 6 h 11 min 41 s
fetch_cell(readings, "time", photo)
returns 10 h 44 min 05 s
